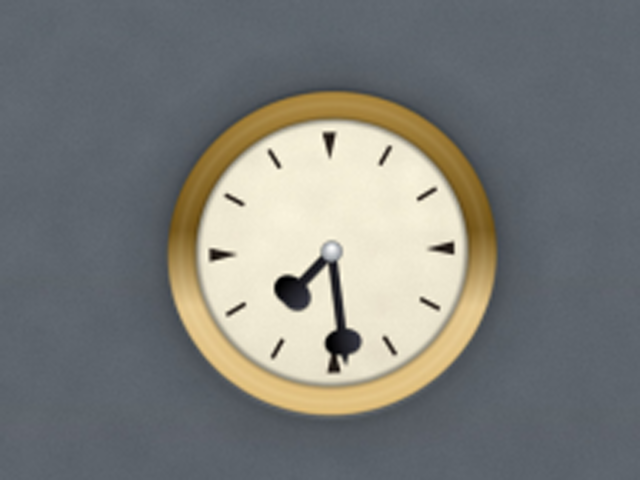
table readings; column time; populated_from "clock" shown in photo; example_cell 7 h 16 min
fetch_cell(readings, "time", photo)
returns 7 h 29 min
